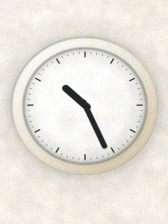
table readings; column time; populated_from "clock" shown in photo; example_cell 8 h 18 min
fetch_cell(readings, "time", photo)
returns 10 h 26 min
